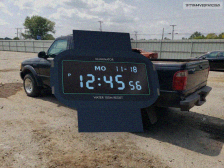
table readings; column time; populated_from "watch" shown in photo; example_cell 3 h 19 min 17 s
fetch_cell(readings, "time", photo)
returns 12 h 45 min 56 s
